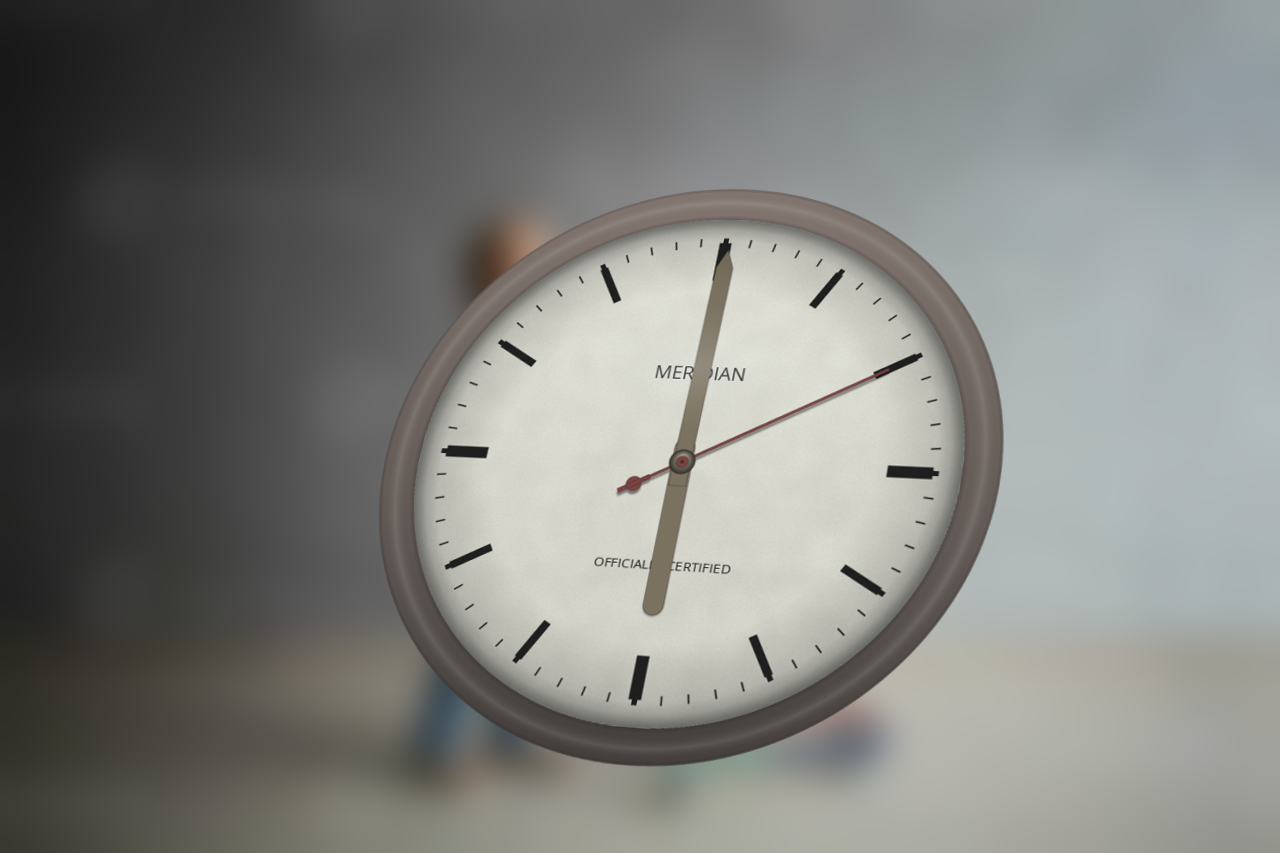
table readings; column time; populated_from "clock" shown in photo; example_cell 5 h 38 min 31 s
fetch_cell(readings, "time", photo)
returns 6 h 00 min 10 s
